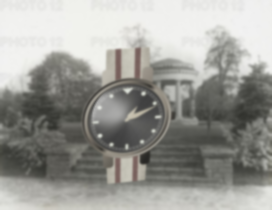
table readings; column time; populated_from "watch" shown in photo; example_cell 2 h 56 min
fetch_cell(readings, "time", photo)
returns 1 h 11 min
